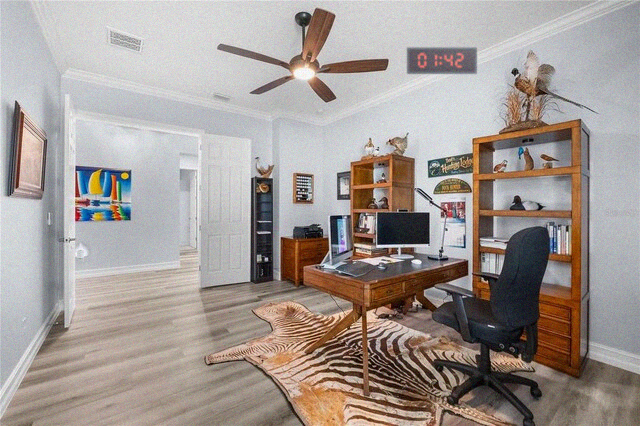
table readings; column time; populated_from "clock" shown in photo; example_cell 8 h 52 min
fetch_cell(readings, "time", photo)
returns 1 h 42 min
